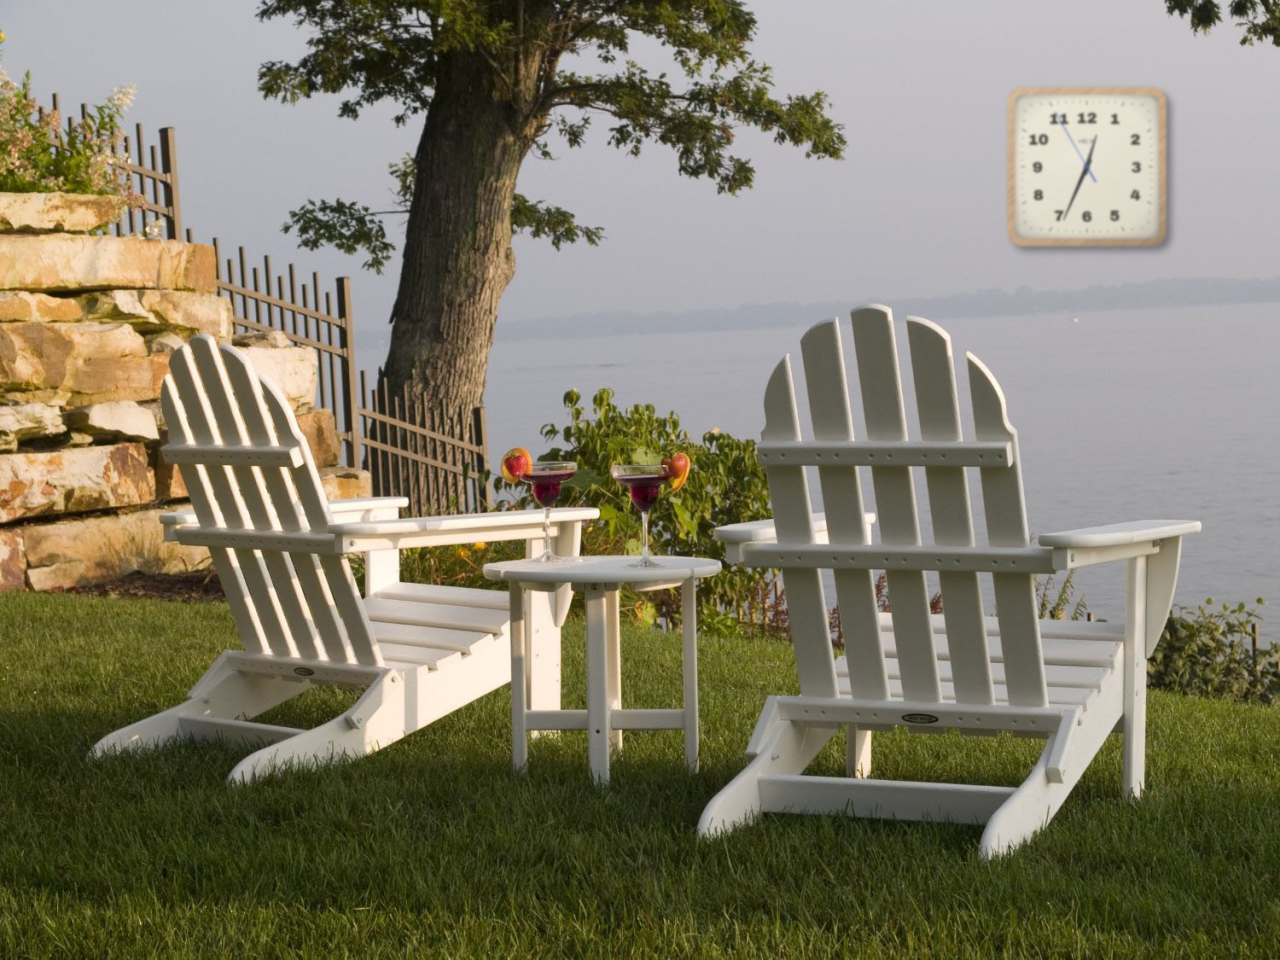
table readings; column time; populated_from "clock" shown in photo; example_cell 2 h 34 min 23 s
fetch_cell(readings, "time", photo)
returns 12 h 33 min 55 s
